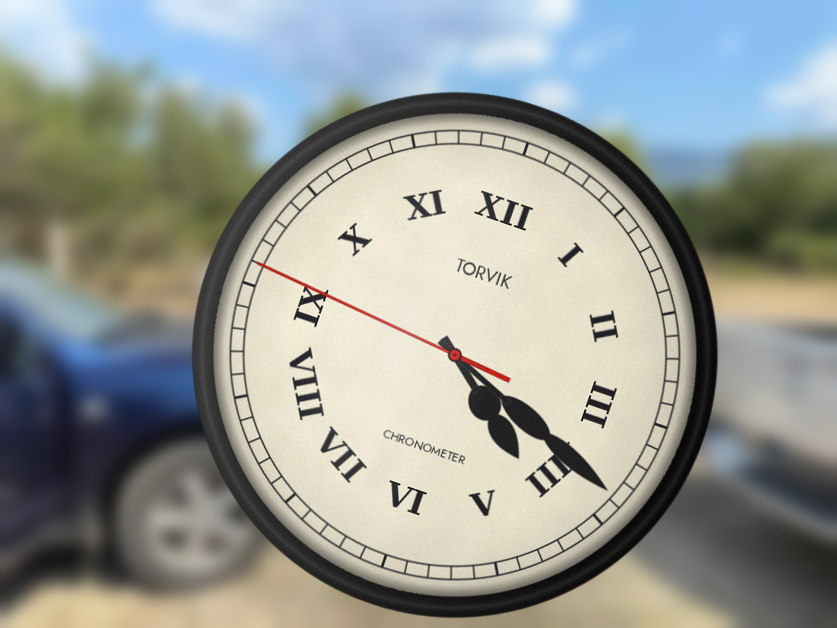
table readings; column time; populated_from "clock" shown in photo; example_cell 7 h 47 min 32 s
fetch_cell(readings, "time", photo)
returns 4 h 18 min 46 s
